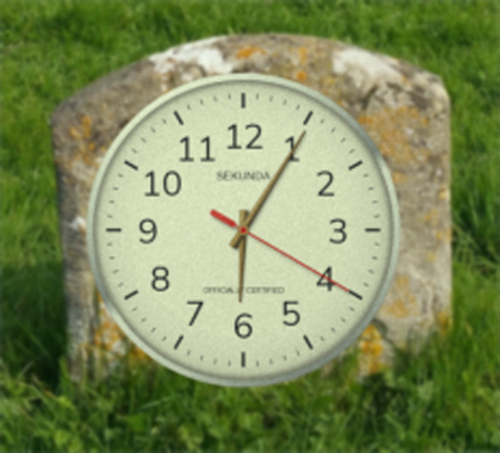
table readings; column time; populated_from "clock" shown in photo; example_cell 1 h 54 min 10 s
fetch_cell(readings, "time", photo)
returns 6 h 05 min 20 s
